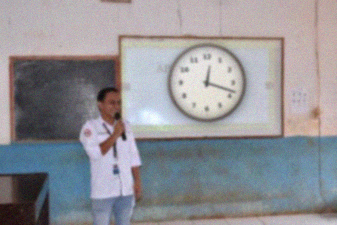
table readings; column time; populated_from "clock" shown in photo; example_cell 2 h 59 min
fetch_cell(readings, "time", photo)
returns 12 h 18 min
